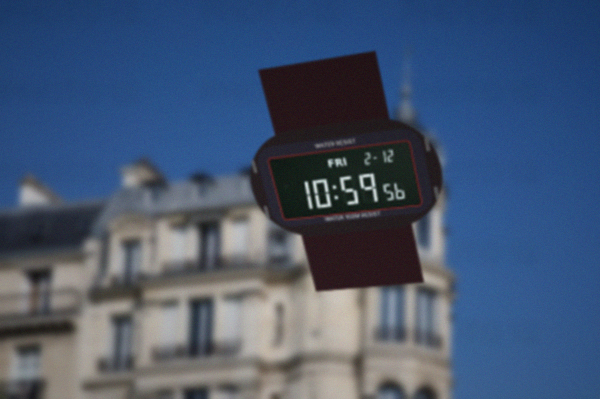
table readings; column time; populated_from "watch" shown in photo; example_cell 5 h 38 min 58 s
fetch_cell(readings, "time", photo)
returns 10 h 59 min 56 s
